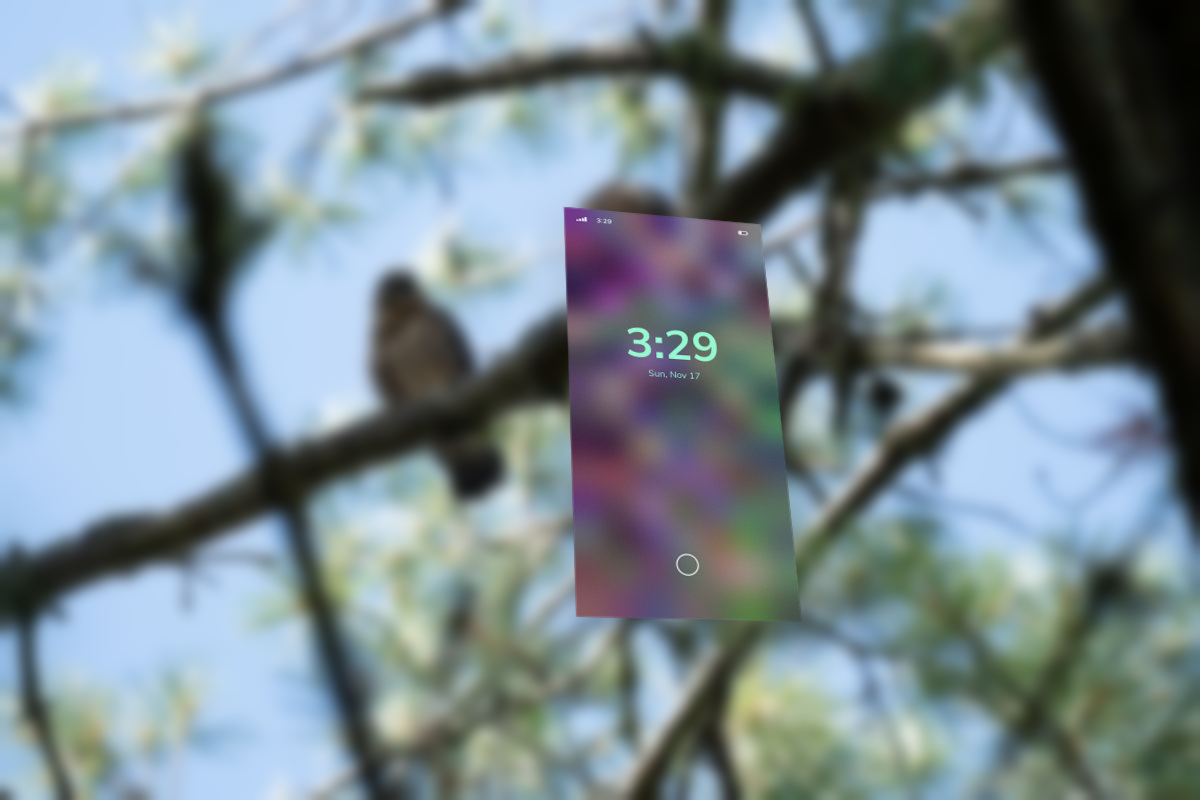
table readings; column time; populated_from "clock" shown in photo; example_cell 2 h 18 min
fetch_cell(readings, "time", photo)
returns 3 h 29 min
